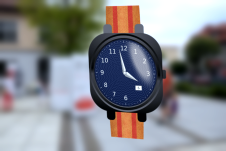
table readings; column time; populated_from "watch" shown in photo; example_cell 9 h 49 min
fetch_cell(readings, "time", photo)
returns 3 h 58 min
